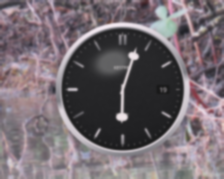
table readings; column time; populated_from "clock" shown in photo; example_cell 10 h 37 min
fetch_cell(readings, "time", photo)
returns 6 h 03 min
